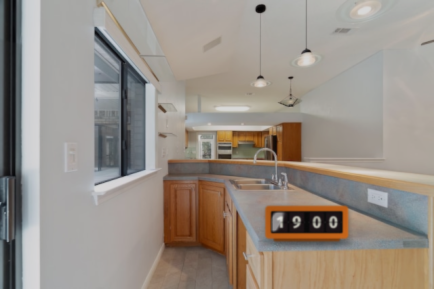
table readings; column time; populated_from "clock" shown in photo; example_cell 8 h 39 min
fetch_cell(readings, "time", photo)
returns 19 h 00 min
